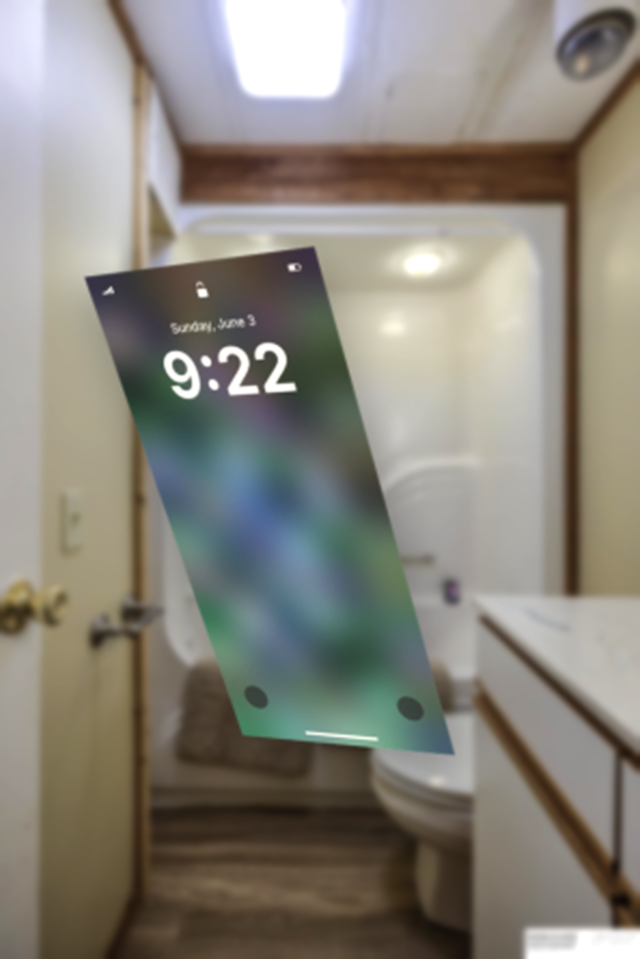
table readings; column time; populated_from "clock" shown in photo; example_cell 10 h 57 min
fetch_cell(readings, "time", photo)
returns 9 h 22 min
